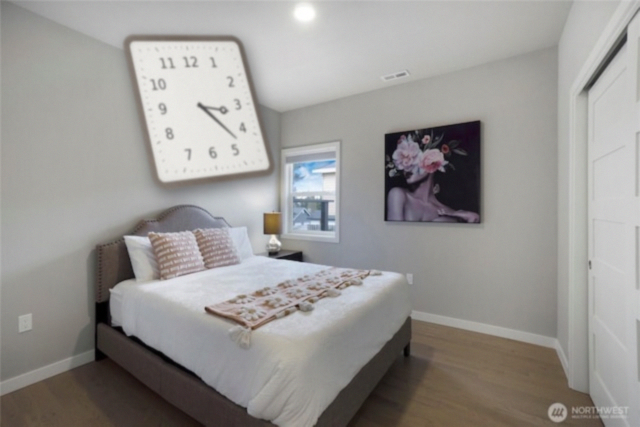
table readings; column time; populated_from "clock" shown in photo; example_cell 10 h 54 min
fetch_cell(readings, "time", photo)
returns 3 h 23 min
